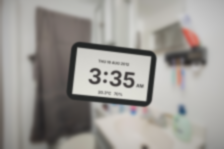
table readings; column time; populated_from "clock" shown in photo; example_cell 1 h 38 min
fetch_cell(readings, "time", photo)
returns 3 h 35 min
